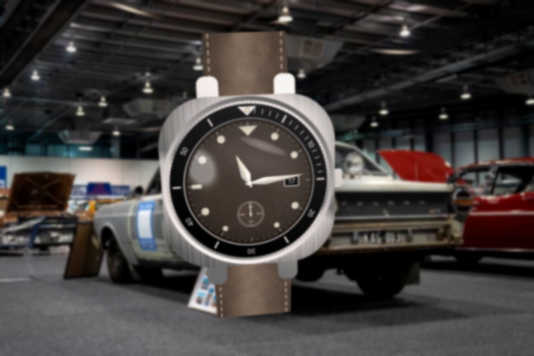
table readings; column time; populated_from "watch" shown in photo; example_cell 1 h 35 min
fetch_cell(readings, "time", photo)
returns 11 h 14 min
